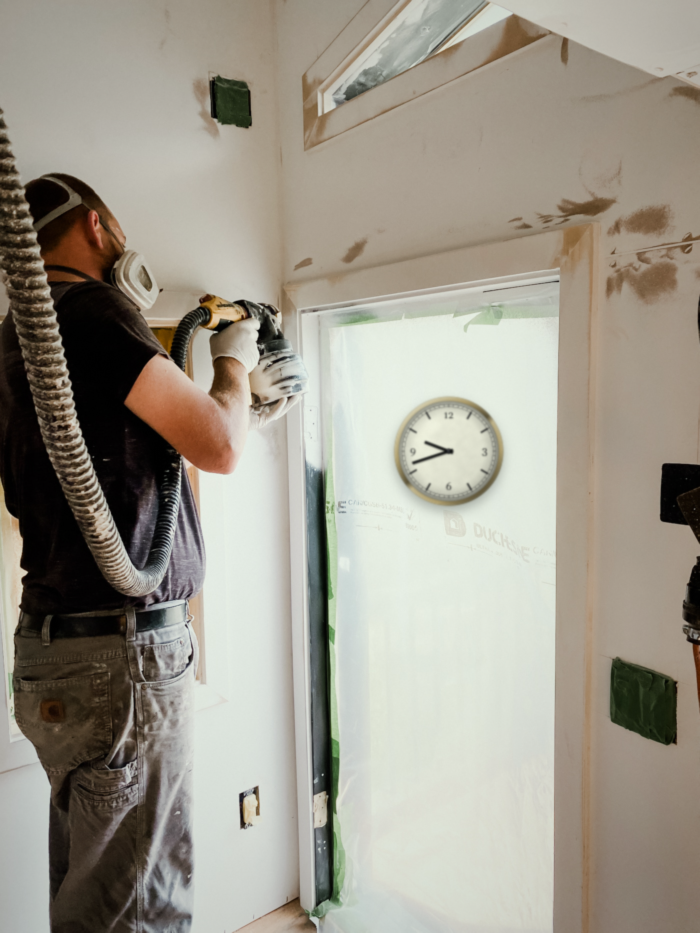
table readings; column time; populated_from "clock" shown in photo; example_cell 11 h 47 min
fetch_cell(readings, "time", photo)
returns 9 h 42 min
